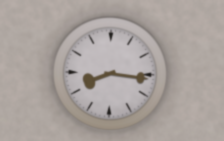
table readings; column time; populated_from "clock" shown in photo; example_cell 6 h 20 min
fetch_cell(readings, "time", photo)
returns 8 h 16 min
